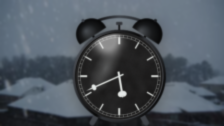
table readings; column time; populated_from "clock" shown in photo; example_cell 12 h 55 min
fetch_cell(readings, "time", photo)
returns 5 h 41 min
